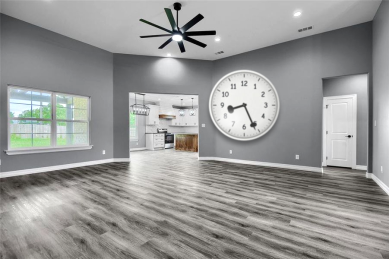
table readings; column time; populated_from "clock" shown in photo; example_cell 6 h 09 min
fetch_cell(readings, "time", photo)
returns 8 h 26 min
